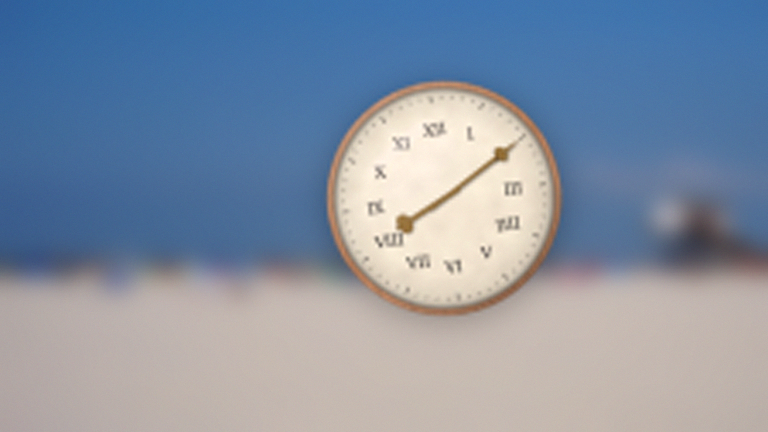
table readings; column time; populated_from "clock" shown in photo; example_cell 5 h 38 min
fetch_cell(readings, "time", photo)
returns 8 h 10 min
